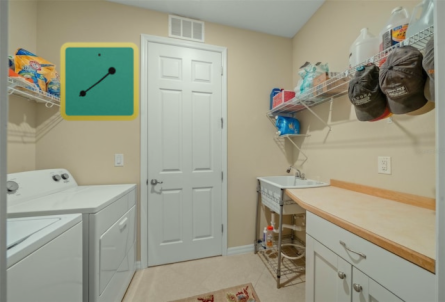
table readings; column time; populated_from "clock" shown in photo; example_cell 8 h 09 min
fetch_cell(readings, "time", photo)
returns 1 h 39 min
